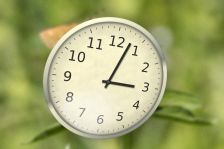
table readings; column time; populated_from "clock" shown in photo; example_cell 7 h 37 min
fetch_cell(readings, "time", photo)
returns 3 h 03 min
